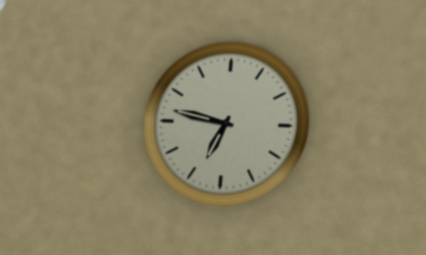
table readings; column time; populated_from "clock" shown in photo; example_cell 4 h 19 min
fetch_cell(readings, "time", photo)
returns 6 h 47 min
